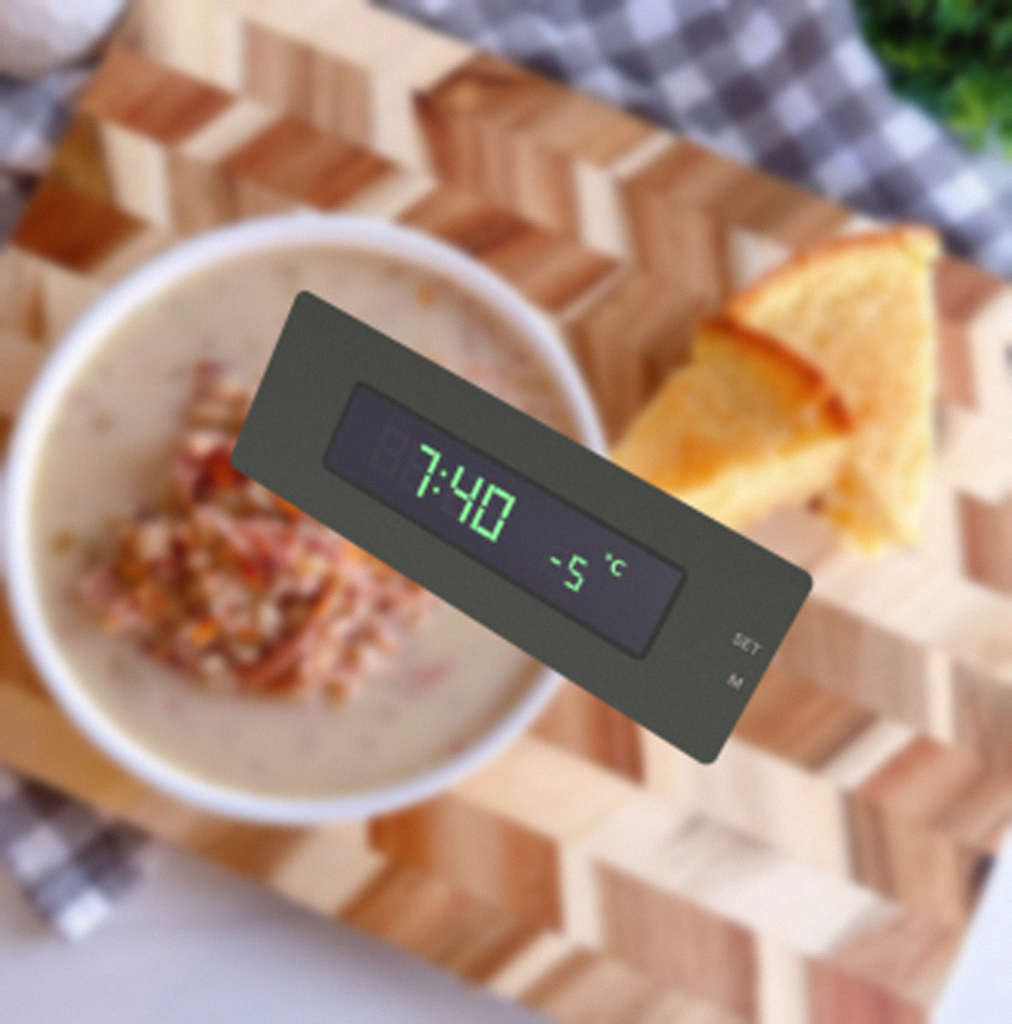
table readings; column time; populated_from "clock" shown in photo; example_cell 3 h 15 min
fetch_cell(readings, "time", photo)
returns 7 h 40 min
